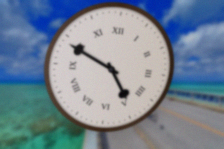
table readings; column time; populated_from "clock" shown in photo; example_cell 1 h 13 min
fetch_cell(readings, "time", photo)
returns 4 h 49 min
